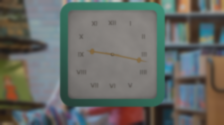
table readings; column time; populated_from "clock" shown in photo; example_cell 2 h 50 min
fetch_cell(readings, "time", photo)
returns 9 h 17 min
